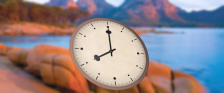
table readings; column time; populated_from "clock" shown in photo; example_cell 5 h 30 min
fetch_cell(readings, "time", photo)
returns 8 h 00 min
